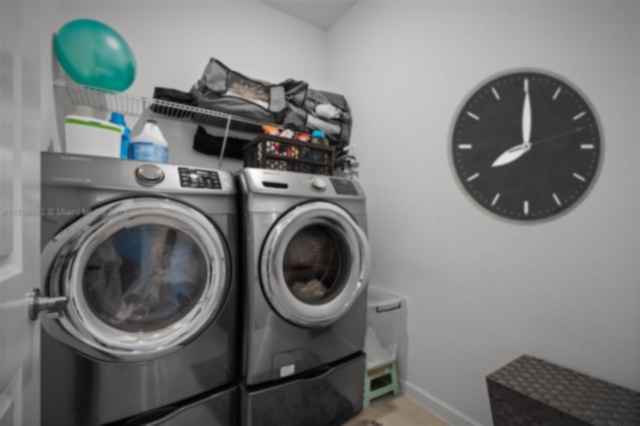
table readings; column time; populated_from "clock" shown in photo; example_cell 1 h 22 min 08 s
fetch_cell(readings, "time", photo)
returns 8 h 00 min 12 s
